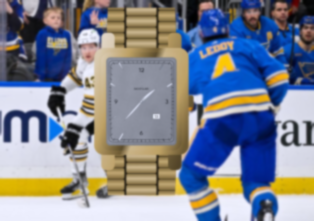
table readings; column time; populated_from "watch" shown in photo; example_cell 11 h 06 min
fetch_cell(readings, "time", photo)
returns 1 h 37 min
